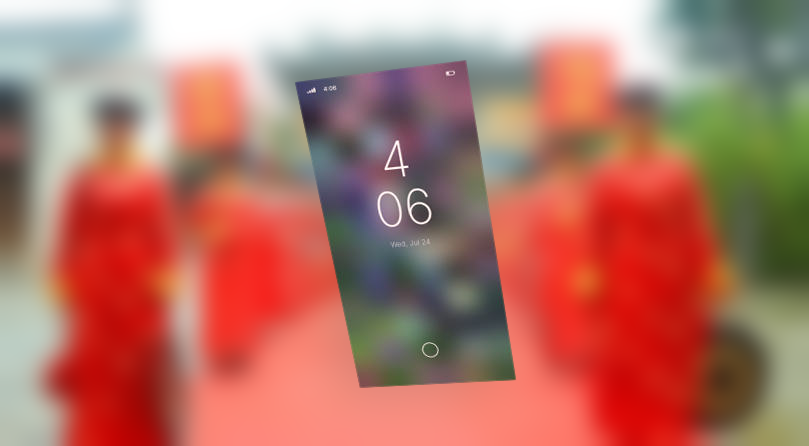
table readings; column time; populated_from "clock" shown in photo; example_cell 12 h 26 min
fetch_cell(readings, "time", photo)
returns 4 h 06 min
